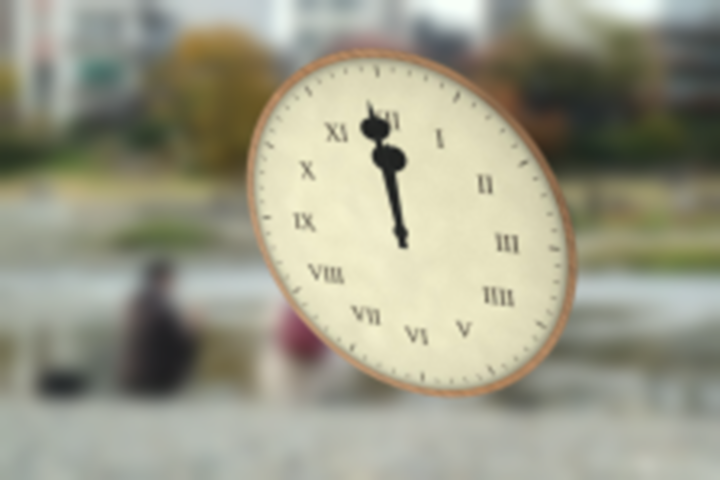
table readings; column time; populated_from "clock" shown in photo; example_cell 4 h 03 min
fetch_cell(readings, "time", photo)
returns 11 h 59 min
